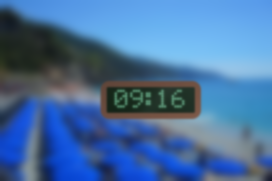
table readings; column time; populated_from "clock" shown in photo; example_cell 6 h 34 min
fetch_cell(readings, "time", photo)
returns 9 h 16 min
